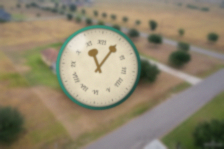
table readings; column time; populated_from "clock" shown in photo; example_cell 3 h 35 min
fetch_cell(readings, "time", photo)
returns 11 h 05 min
